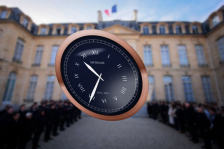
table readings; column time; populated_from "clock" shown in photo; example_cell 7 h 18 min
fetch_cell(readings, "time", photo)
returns 10 h 35 min
